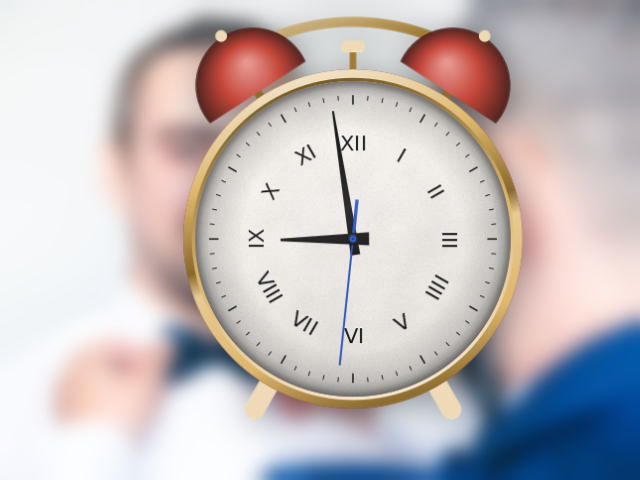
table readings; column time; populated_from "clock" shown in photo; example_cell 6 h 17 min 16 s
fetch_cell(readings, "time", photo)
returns 8 h 58 min 31 s
